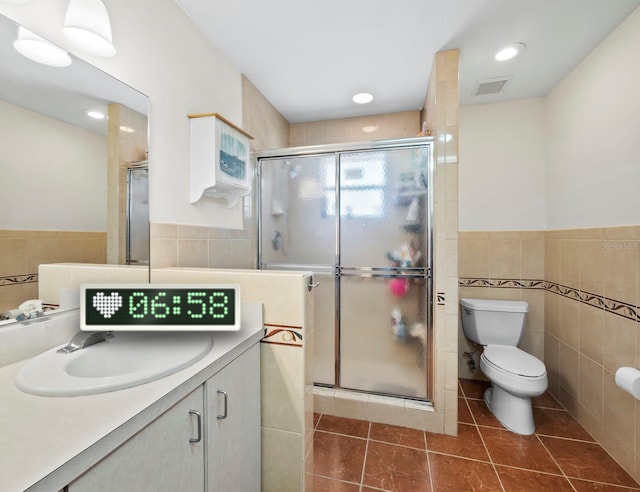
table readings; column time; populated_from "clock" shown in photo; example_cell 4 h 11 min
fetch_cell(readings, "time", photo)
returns 6 h 58 min
